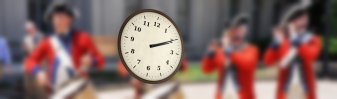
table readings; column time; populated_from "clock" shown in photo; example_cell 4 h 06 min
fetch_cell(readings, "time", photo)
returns 2 h 10 min
